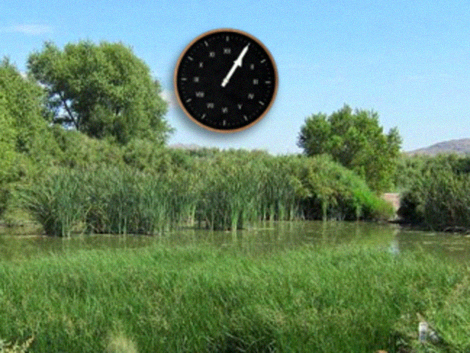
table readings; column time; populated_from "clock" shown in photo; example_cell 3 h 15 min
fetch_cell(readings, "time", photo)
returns 1 h 05 min
